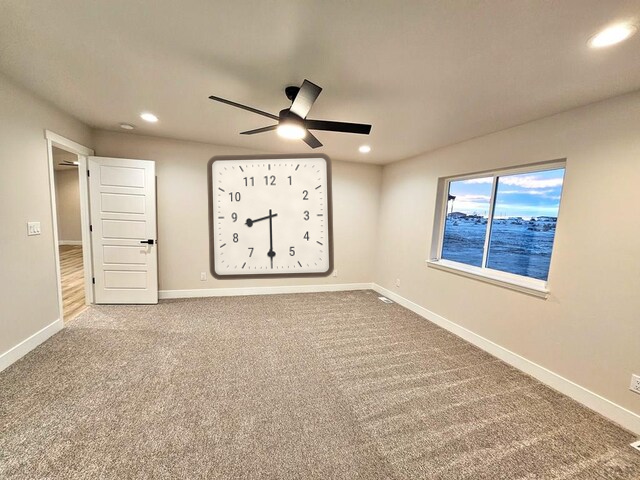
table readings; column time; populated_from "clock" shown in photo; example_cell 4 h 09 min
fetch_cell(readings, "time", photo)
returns 8 h 30 min
